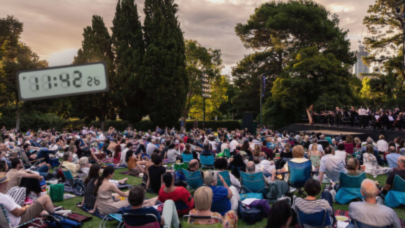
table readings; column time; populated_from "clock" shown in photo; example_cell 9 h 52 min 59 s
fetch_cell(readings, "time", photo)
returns 11 h 42 min 26 s
